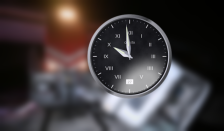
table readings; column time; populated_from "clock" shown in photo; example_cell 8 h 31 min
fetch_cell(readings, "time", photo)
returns 9 h 59 min
